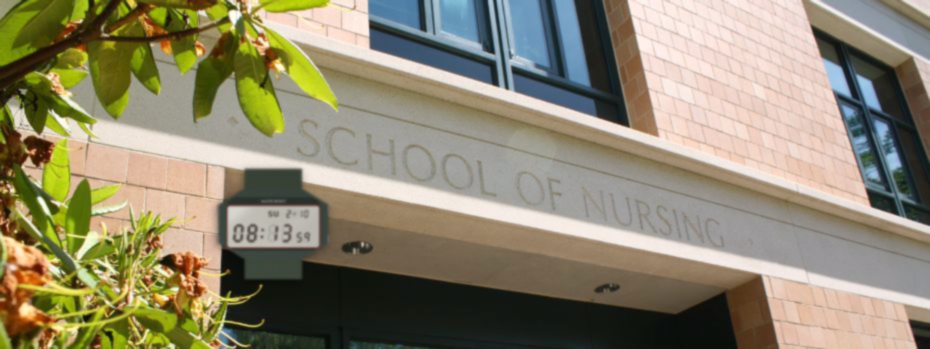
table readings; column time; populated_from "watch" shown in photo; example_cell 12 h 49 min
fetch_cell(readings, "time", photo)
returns 8 h 13 min
